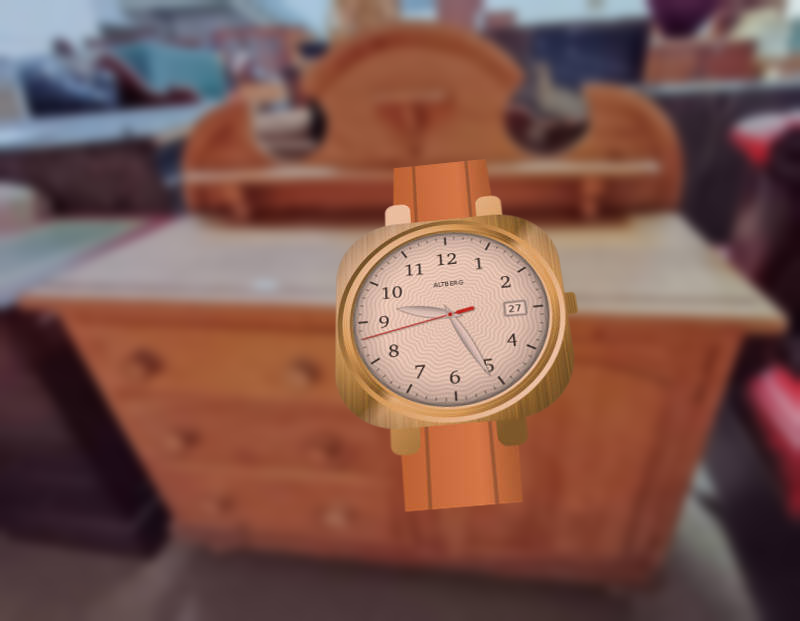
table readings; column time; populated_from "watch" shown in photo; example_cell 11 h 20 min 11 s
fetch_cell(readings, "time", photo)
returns 9 h 25 min 43 s
